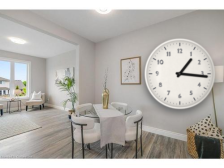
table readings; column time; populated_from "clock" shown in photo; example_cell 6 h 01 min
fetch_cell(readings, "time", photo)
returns 1 h 16 min
